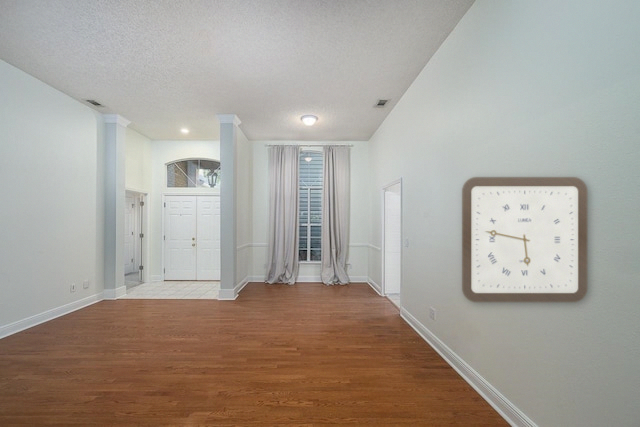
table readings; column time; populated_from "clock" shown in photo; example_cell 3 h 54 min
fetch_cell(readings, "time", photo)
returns 5 h 47 min
